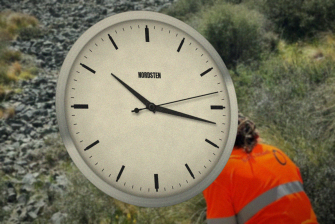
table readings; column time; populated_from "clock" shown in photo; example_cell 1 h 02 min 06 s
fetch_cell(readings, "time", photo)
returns 10 h 17 min 13 s
